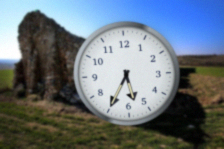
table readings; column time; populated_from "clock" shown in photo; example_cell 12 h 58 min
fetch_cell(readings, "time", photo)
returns 5 h 35 min
